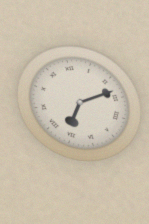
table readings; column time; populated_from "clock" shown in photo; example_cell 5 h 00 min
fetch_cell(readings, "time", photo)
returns 7 h 13 min
